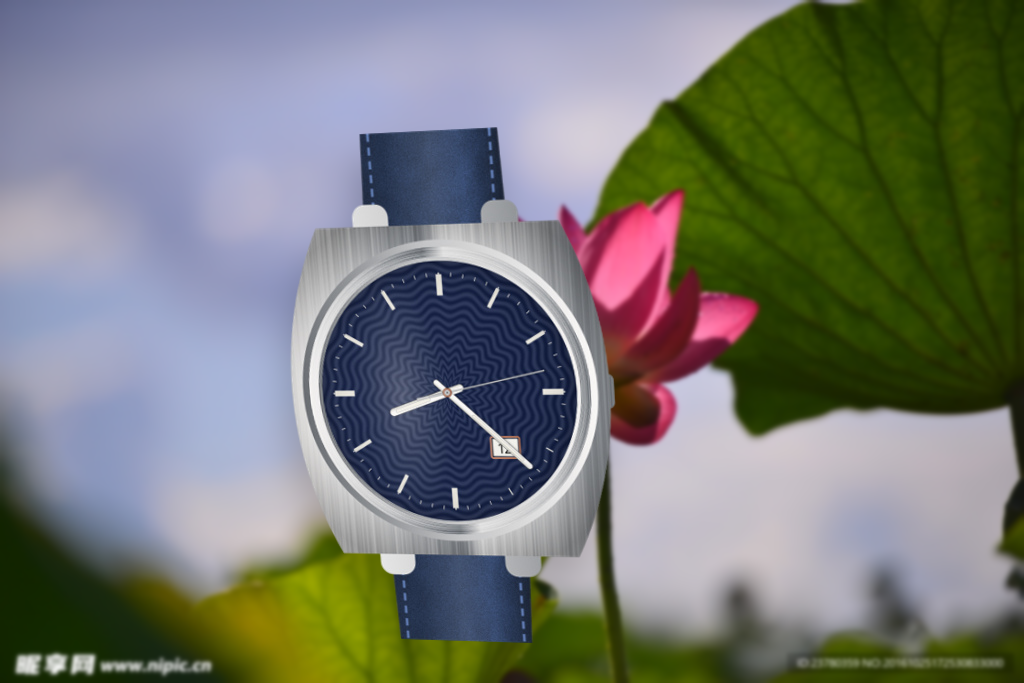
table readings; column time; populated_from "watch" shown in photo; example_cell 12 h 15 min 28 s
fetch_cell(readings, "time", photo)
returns 8 h 22 min 13 s
